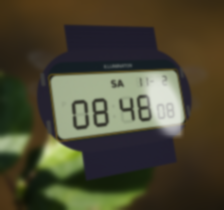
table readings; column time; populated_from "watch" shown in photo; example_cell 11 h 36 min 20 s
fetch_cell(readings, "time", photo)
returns 8 h 48 min 08 s
